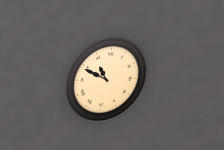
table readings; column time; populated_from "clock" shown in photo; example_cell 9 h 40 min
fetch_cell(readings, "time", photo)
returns 10 h 49 min
